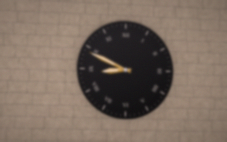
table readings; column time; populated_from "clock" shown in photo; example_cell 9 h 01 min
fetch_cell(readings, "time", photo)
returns 8 h 49 min
